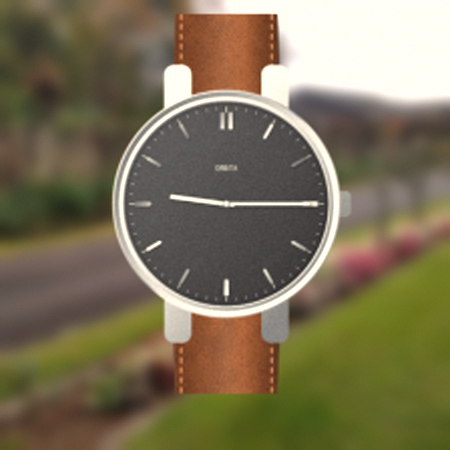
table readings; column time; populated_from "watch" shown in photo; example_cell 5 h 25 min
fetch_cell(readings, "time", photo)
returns 9 h 15 min
